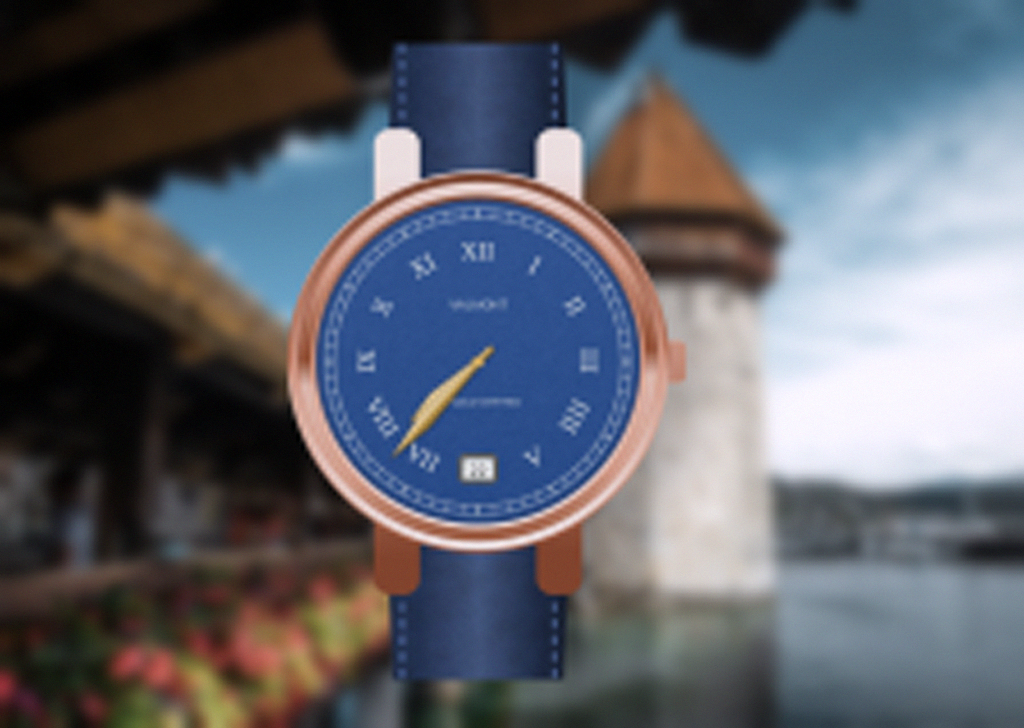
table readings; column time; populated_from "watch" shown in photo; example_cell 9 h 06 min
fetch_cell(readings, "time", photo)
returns 7 h 37 min
